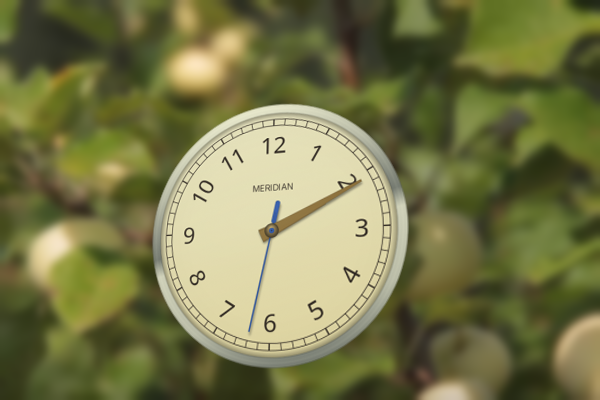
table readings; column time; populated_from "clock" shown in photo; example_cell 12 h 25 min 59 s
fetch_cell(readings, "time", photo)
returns 2 h 10 min 32 s
